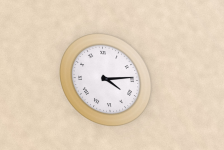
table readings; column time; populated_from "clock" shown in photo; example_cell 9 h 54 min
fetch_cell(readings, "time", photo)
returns 4 h 14 min
